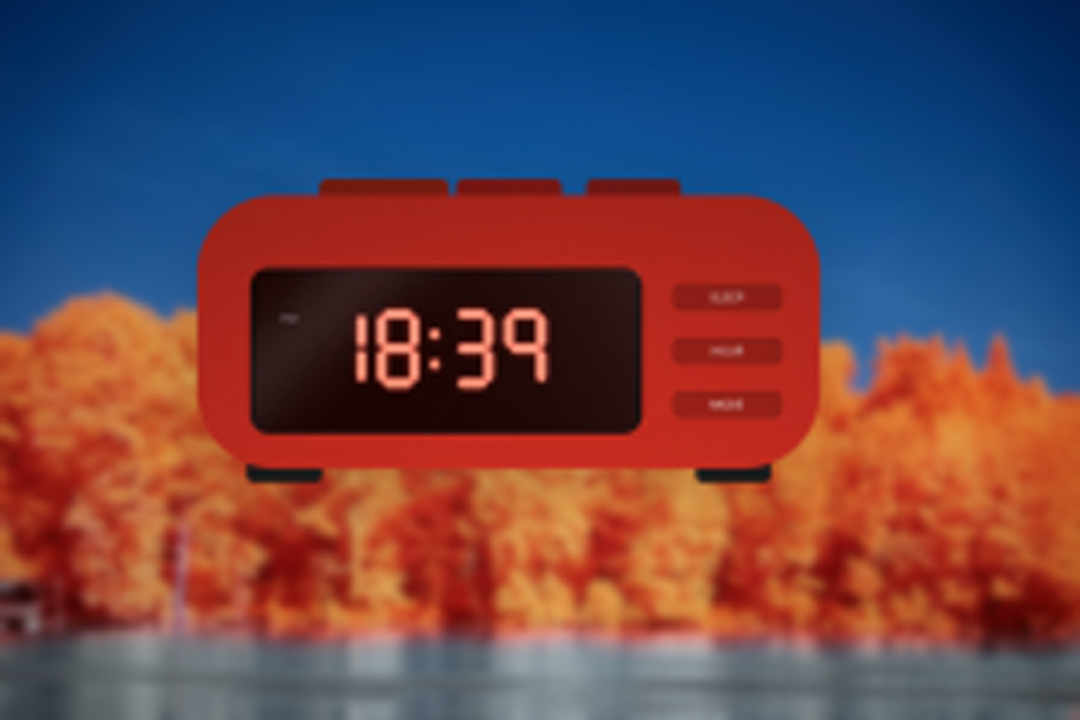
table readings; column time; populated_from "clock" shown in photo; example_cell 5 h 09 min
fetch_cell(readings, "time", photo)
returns 18 h 39 min
